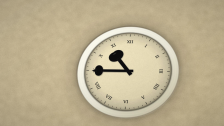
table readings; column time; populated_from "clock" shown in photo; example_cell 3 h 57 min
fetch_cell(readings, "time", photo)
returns 10 h 45 min
